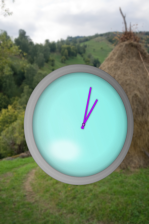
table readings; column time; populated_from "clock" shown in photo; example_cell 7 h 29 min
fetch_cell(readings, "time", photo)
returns 1 h 02 min
